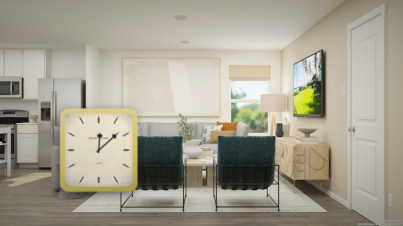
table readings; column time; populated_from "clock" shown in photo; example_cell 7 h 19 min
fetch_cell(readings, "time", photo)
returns 12 h 08 min
